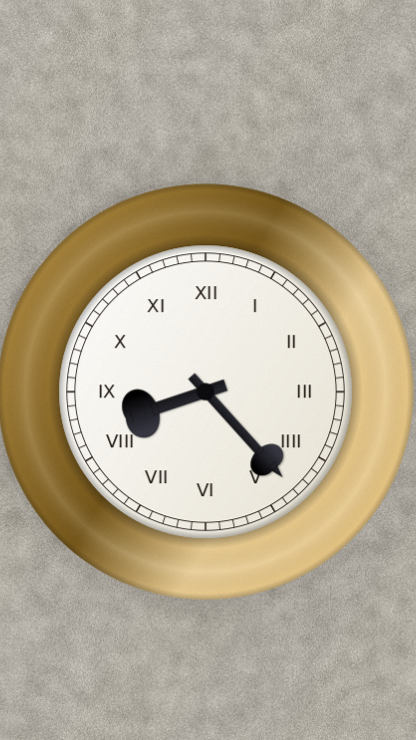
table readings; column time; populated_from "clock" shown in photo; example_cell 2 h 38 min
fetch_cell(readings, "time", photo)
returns 8 h 23 min
